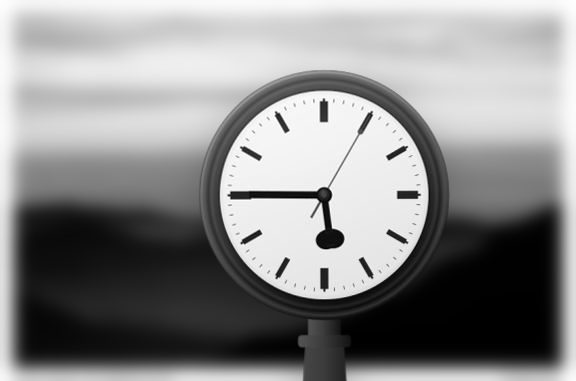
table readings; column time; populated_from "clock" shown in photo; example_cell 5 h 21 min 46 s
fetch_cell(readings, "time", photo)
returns 5 h 45 min 05 s
